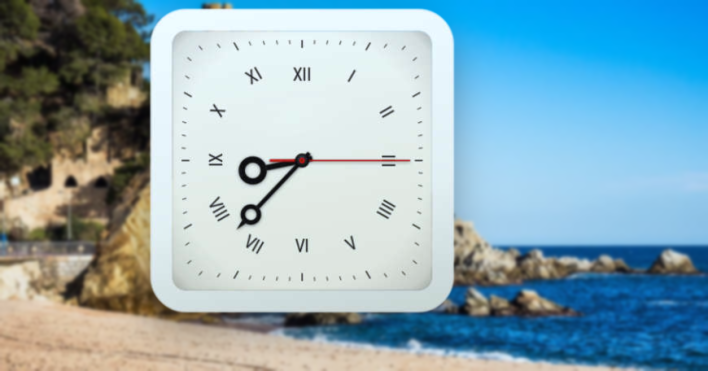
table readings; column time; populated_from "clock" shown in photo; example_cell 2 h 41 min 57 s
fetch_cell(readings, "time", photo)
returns 8 h 37 min 15 s
